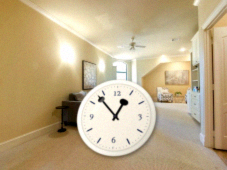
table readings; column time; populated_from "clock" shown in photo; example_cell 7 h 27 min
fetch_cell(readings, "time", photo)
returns 12 h 53 min
